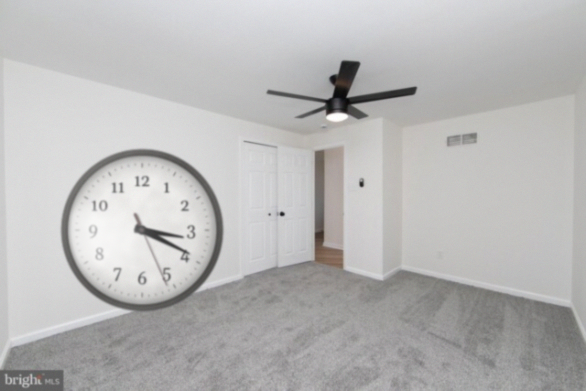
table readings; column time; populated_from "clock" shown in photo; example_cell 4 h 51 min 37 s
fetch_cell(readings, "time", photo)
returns 3 h 19 min 26 s
